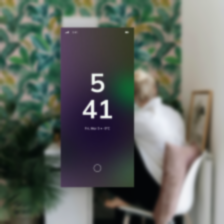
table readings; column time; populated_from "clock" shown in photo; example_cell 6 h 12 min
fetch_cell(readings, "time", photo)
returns 5 h 41 min
